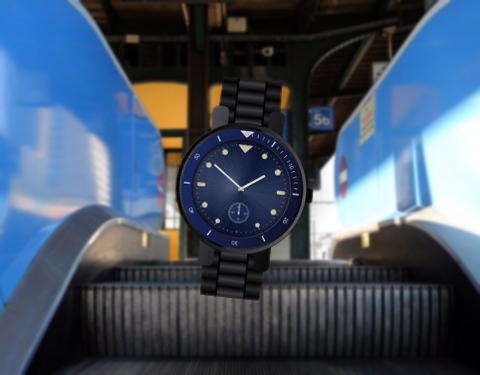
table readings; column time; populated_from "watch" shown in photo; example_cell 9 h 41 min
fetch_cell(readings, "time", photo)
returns 1 h 51 min
